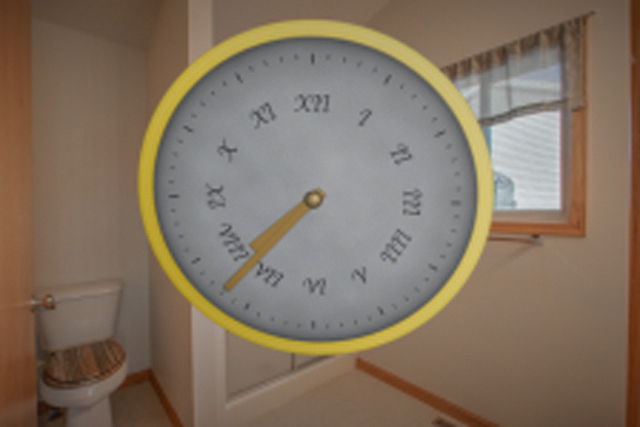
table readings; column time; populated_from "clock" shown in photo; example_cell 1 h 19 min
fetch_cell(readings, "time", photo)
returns 7 h 37 min
